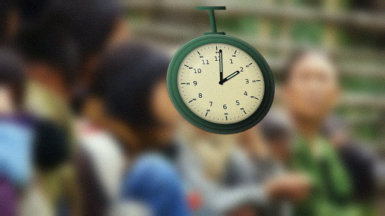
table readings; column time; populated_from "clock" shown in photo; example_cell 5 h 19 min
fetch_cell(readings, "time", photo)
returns 2 h 01 min
